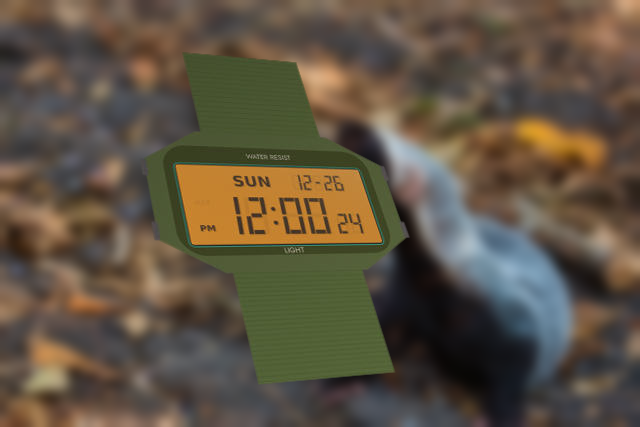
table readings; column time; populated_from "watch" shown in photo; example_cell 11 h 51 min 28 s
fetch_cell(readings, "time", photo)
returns 12 h 00 min 24 s
